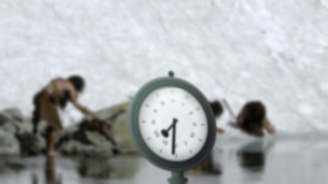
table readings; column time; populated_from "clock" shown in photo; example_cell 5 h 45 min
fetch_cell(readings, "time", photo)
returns 7 h 31 min
